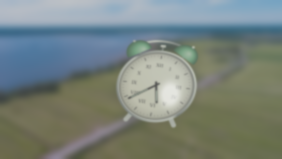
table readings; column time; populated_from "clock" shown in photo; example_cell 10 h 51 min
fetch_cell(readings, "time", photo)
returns 5 h 39 min
